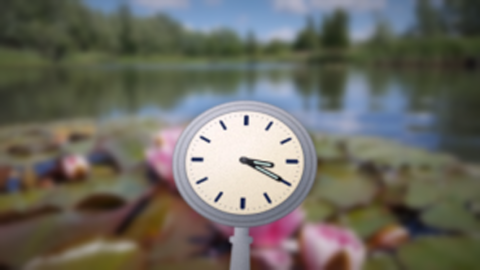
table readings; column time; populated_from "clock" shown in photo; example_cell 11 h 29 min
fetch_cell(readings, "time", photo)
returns 3 h 20 min
